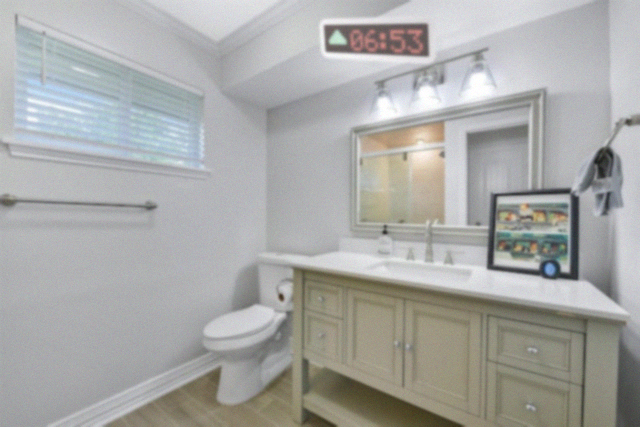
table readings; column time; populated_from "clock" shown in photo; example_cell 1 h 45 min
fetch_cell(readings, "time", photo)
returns 6 h 53 min
